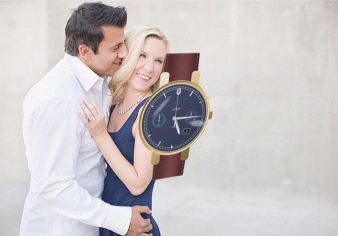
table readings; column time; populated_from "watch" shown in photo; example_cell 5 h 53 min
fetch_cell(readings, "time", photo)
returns 5 h 15 min
